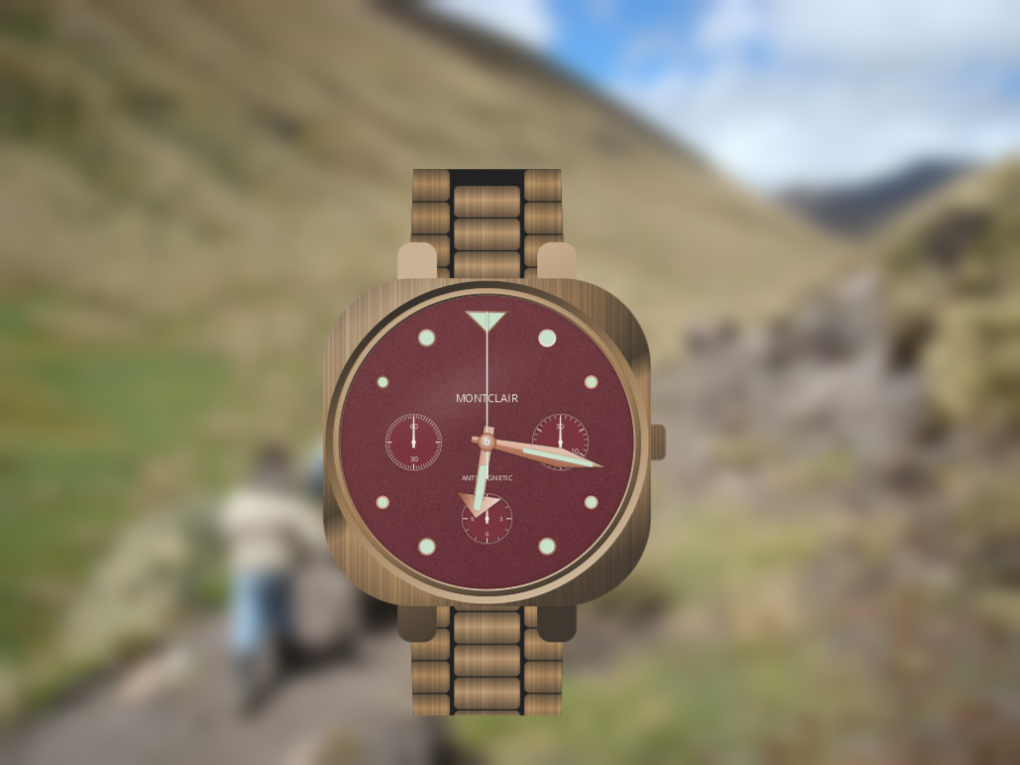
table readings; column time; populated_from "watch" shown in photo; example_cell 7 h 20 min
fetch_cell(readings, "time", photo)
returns 6 h 17 min
